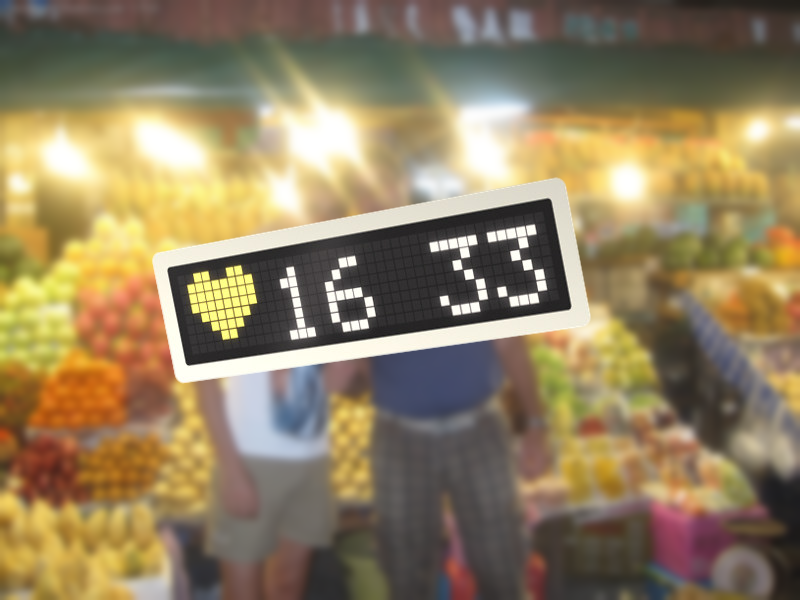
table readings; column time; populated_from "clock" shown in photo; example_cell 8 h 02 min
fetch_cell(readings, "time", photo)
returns 16 h 33 min
